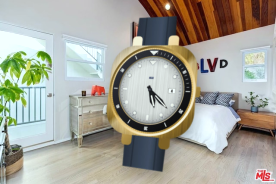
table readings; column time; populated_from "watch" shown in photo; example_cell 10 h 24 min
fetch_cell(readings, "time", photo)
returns 5 h 22 min
